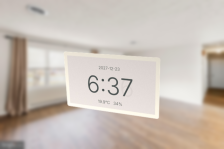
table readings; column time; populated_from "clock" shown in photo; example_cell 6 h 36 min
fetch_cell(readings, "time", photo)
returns 6 h 37 min
